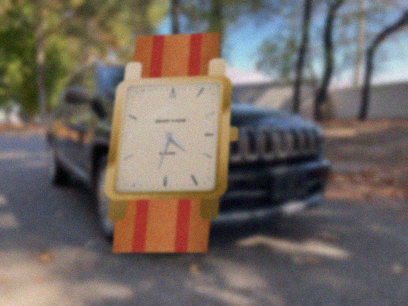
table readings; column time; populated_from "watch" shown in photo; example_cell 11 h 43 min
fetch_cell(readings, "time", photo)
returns 4 h 32 min
